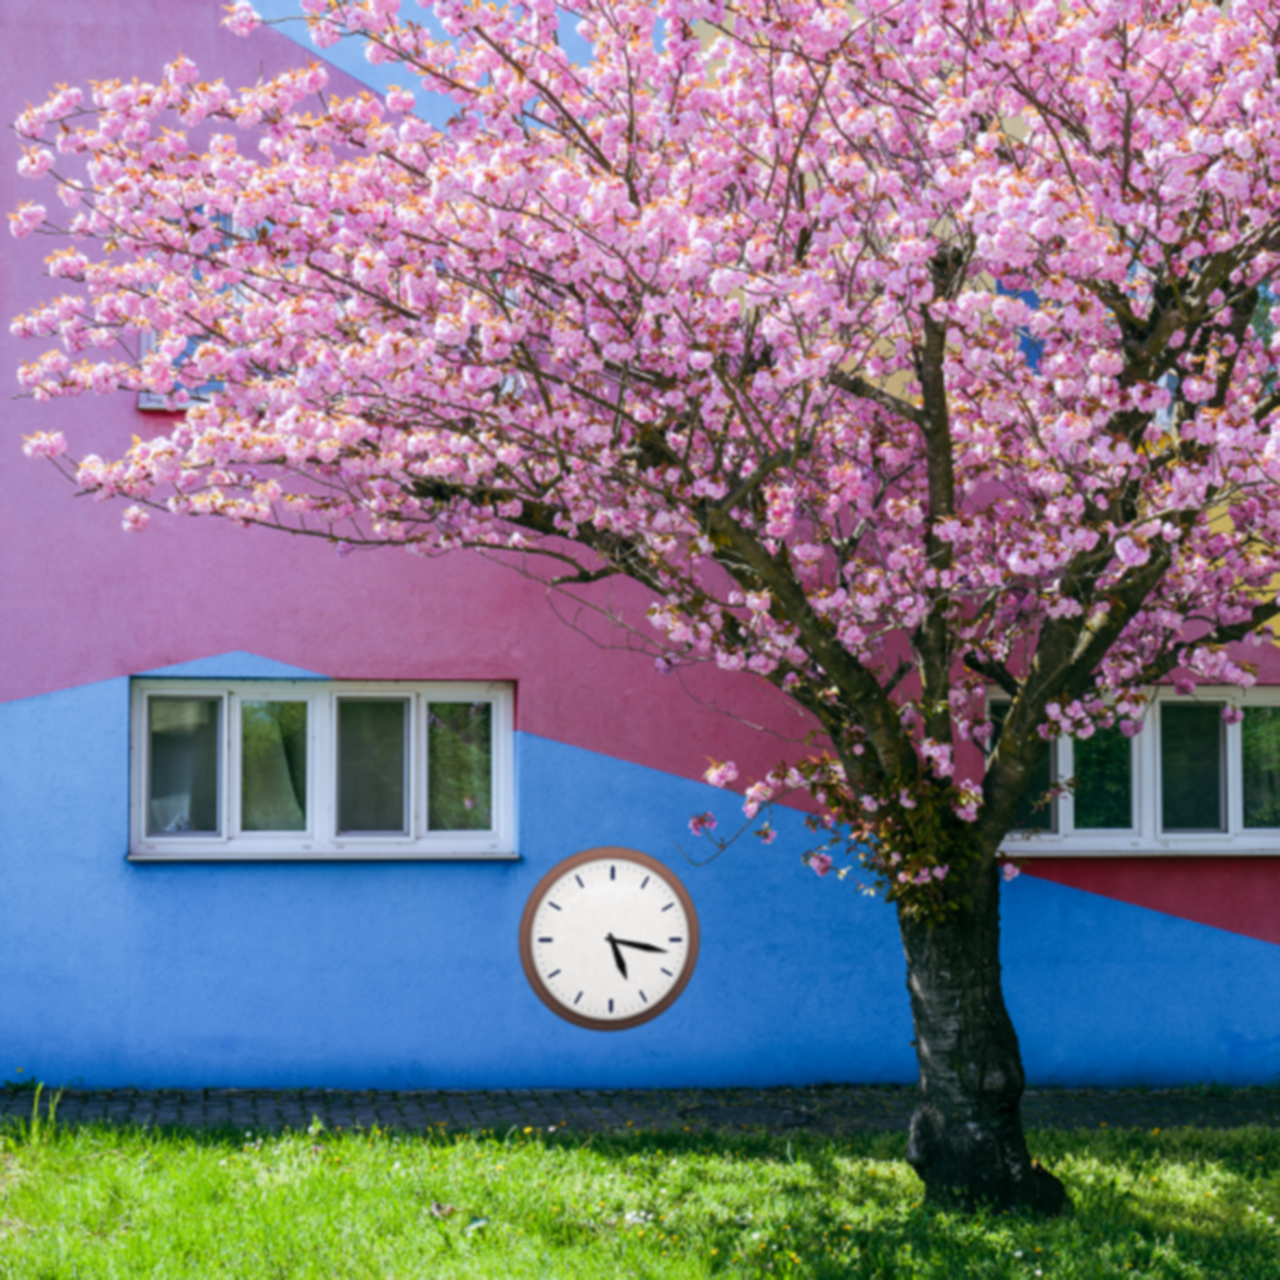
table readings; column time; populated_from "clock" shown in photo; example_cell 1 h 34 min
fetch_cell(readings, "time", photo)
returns 5 h 17 min
